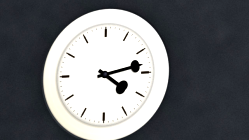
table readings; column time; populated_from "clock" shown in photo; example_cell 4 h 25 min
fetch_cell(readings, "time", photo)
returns 4 h 13 min
